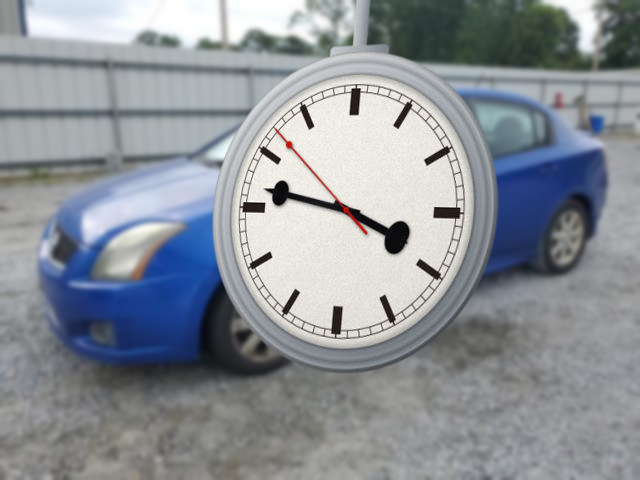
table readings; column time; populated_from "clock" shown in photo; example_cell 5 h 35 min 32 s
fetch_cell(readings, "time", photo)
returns 3 h 46 min 52 s
